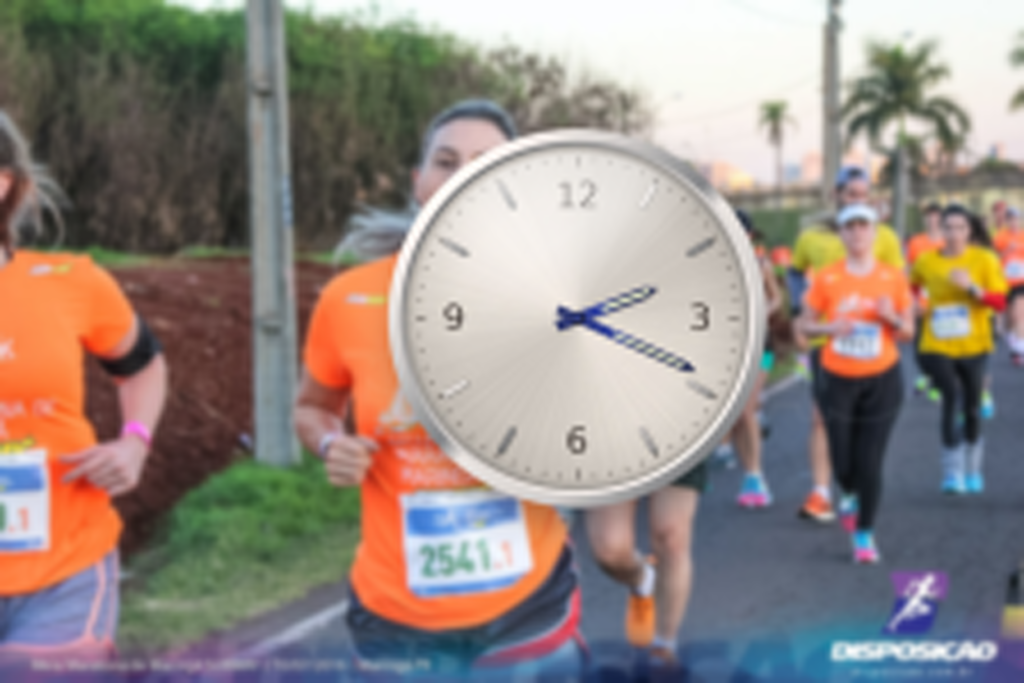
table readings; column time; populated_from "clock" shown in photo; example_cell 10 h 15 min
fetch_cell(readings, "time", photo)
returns 2 h 19 min
